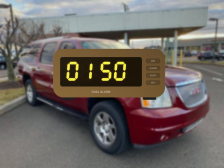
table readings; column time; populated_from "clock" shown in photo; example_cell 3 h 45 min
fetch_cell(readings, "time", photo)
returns 1 h 50 min
